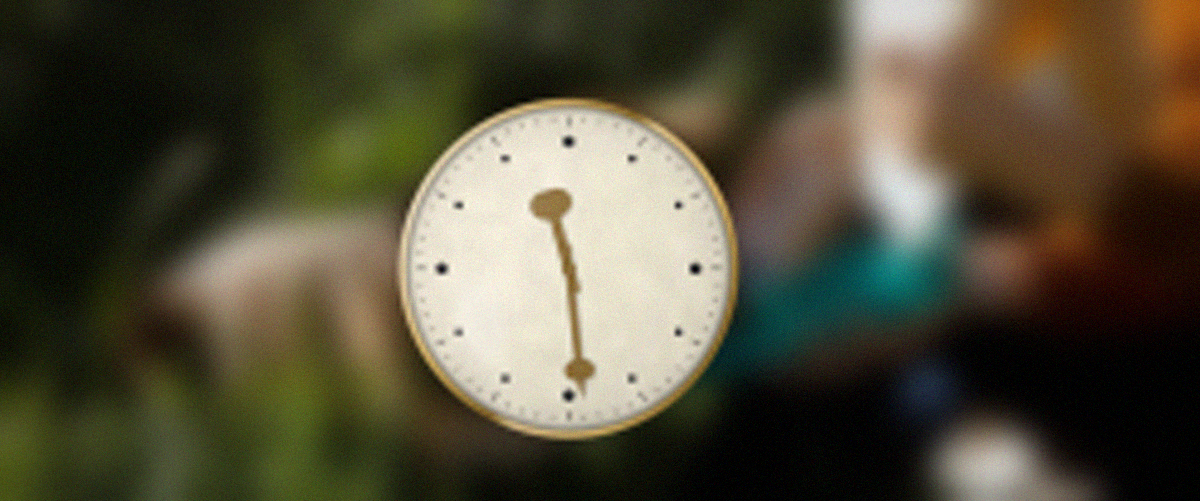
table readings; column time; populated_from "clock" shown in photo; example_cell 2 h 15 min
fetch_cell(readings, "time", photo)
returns 11 h 29 min
